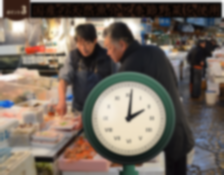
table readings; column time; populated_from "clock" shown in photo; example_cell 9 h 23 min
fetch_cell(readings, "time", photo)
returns 2 h 01 min
